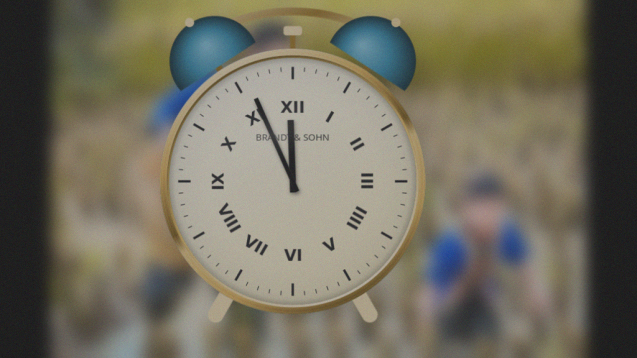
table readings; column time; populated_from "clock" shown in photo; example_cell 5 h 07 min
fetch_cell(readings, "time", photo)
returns 11 h 56 min
